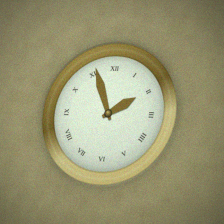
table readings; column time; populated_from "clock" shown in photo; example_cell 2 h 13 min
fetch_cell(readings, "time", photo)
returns 1 h 56 min
